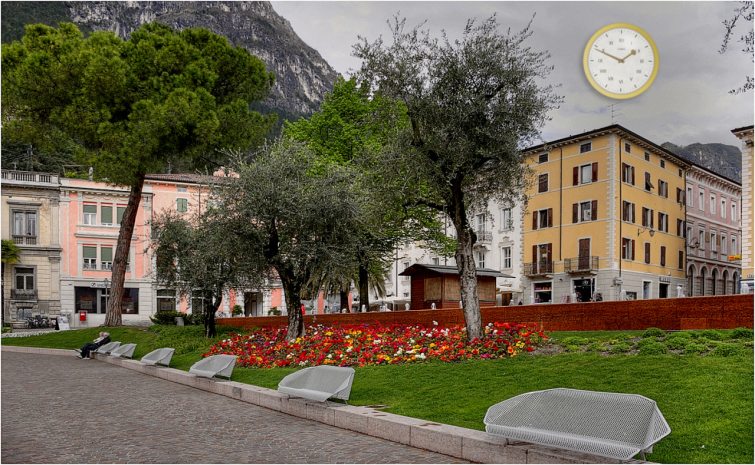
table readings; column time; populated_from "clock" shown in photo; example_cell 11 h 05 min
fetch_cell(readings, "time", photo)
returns 1 h 49 min
